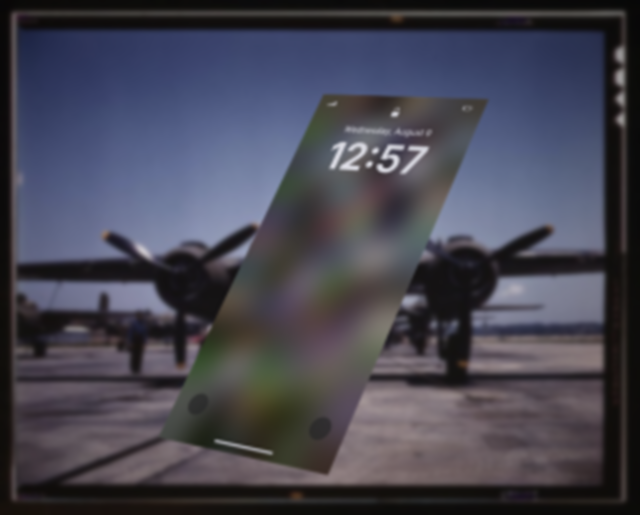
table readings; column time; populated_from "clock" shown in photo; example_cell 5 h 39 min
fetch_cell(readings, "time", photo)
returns 12 h 57 min
